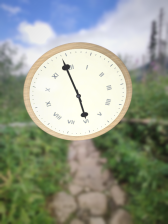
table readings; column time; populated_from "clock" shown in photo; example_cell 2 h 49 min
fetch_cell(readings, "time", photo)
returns 5 h 59 min
